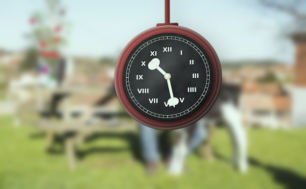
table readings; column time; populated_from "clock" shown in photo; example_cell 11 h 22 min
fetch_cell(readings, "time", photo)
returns 10 h 28 min
